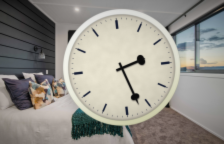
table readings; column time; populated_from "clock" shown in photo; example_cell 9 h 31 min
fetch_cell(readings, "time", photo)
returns 2 h 27 min
